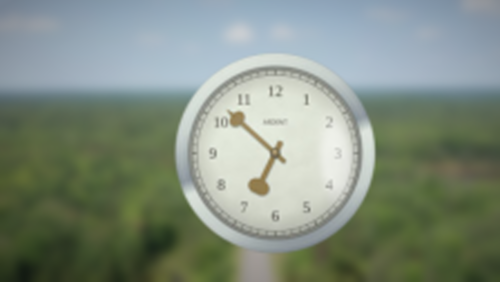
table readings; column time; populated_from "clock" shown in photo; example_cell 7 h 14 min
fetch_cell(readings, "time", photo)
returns 6 h 52 min
